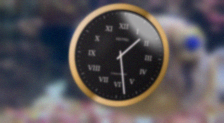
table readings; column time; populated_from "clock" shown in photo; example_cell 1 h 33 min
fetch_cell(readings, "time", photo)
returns 1 h 28 min
